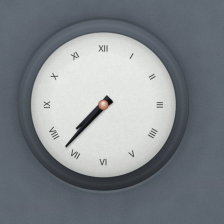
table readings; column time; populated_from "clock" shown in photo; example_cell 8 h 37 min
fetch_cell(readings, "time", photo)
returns 7 h 37 min
